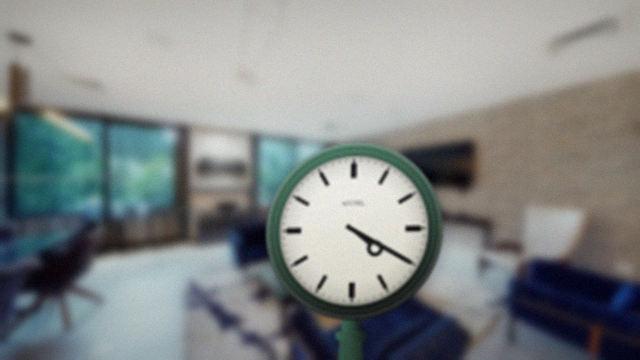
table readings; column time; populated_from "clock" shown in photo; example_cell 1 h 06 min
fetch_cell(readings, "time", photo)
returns 4 h 20 min
